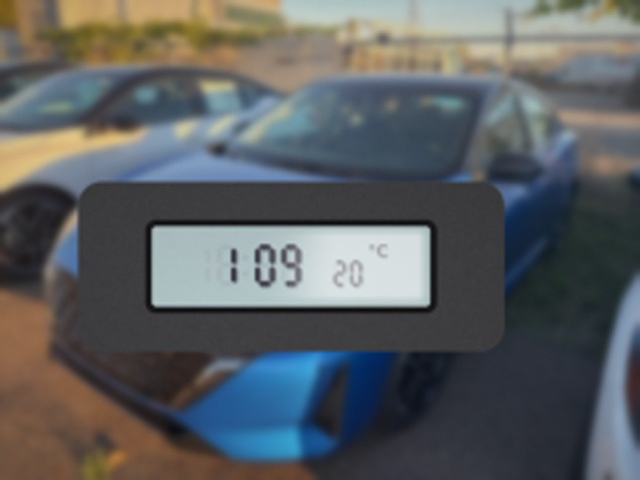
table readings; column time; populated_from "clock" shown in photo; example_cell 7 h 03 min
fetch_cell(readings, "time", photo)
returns 1 h 09 min
